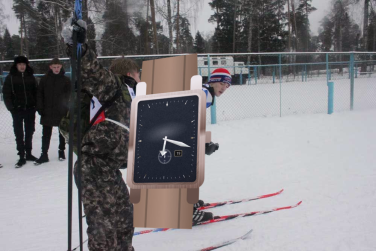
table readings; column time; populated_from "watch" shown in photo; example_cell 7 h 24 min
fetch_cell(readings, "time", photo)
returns 6 h 18 min
